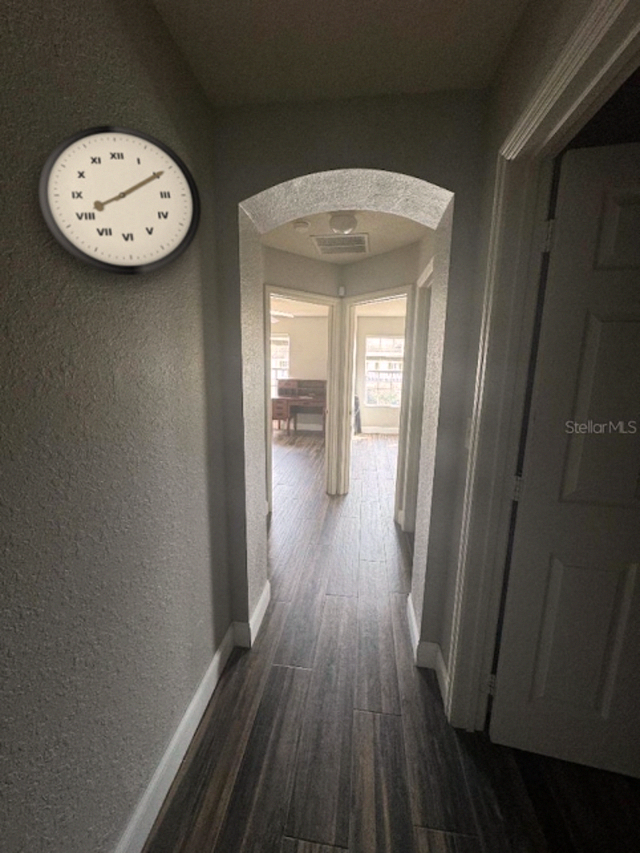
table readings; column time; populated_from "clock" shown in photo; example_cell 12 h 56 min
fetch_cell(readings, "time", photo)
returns 8 h 10 min
